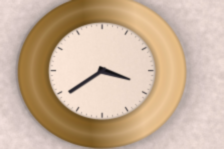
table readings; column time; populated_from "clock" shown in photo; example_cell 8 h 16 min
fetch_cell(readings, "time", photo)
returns 3 h 39 min
